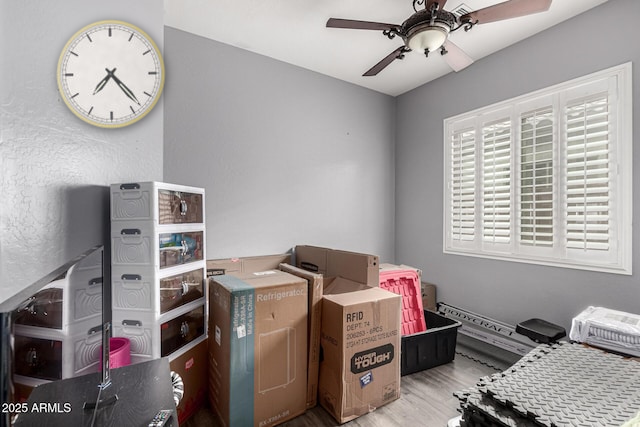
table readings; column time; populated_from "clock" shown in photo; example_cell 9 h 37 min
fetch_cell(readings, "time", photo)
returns 7 h 23 min
